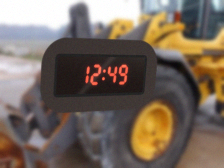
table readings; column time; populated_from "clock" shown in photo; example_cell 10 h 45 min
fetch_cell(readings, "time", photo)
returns 12 h 49 min
